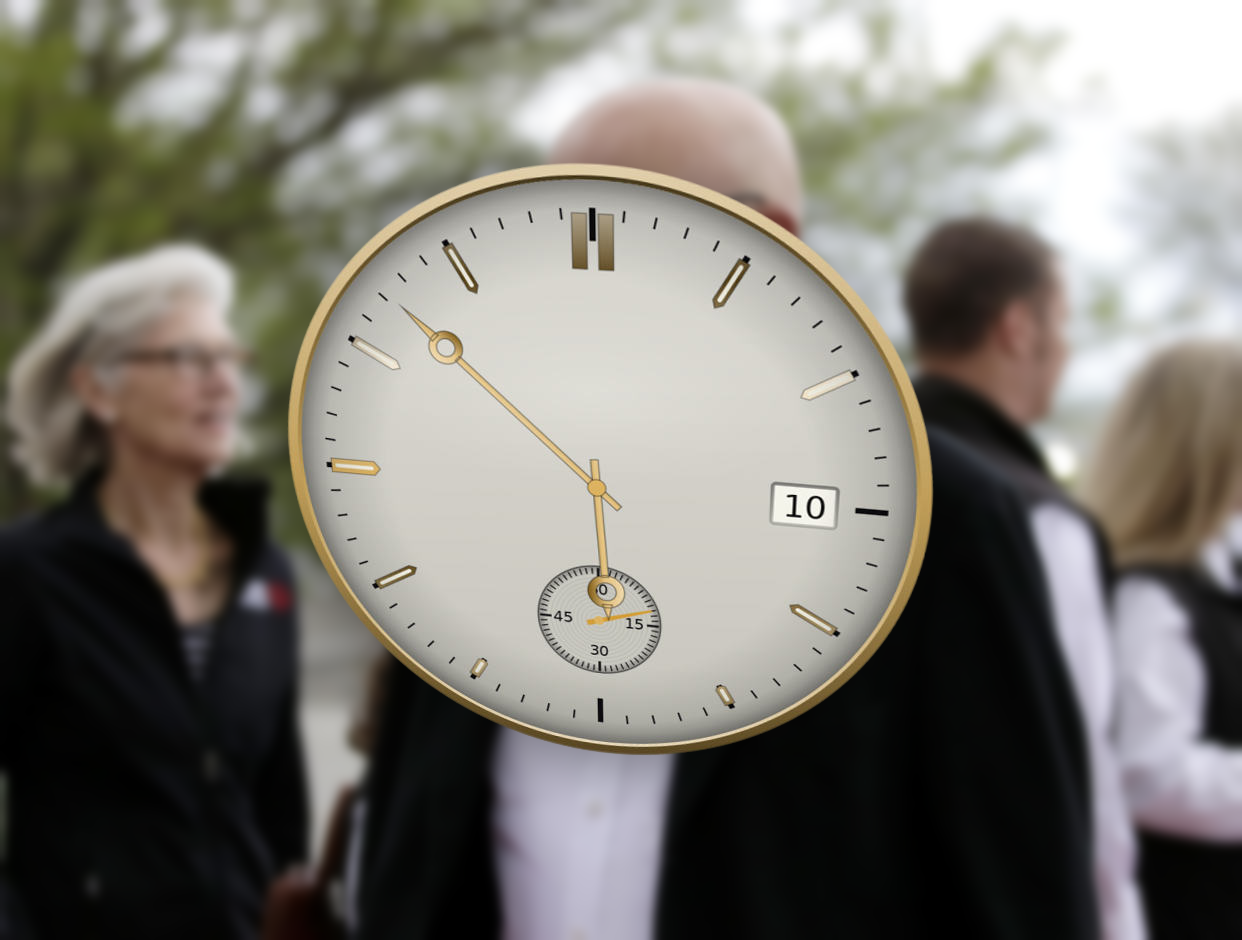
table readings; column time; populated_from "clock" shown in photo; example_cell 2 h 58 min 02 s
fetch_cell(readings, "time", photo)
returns 5 h 52 min 12 s
